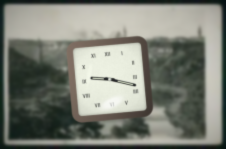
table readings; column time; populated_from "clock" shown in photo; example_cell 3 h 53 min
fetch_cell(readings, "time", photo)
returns 9 h 18 min
